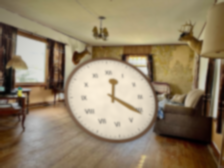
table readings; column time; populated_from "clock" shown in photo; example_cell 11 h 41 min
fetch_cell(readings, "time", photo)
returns 12 h 21 min
